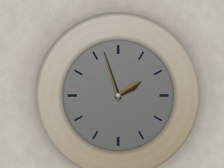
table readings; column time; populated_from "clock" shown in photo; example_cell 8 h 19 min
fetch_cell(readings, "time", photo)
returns 1 h 57 min
